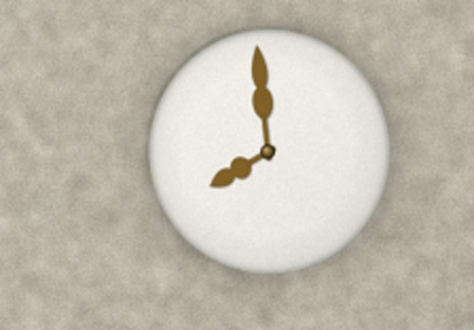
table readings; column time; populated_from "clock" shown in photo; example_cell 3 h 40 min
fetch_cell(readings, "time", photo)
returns 7 h 59 min
